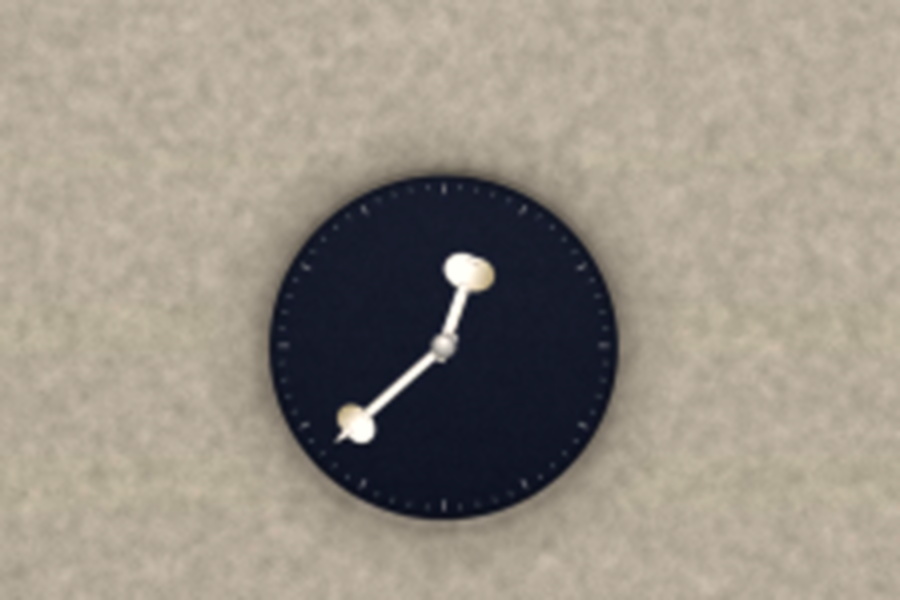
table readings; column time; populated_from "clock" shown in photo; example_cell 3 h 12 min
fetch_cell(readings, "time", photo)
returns 12 h 38 min
